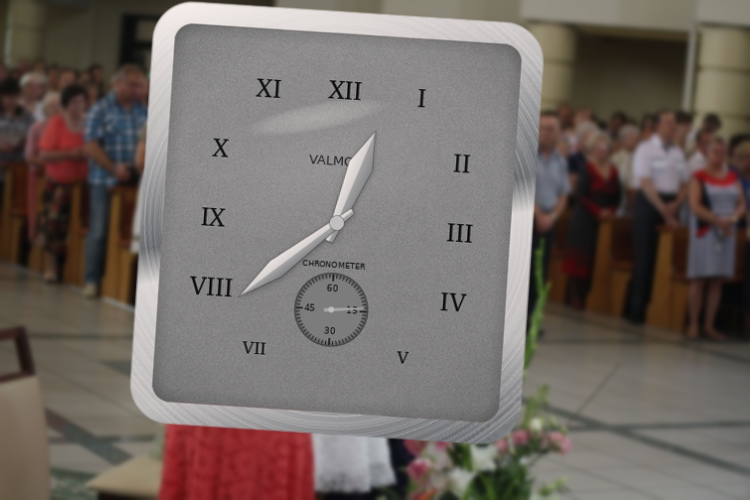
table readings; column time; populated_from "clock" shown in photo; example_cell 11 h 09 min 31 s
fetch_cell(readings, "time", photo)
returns 12 h 38 min 14 s
